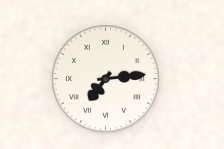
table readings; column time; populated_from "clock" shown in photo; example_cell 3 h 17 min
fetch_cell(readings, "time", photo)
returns 7 h 14 min
